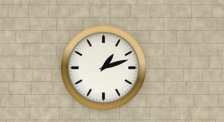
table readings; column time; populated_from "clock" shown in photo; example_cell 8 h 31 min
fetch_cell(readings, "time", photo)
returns 1 h 12 min
